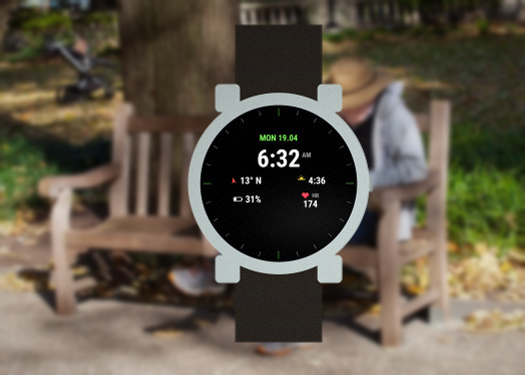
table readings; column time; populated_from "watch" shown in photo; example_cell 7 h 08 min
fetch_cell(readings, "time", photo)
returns 6 h 32 min
